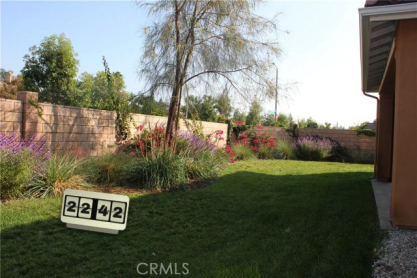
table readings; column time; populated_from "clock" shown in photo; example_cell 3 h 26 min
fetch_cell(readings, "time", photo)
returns 22 h 42 min
